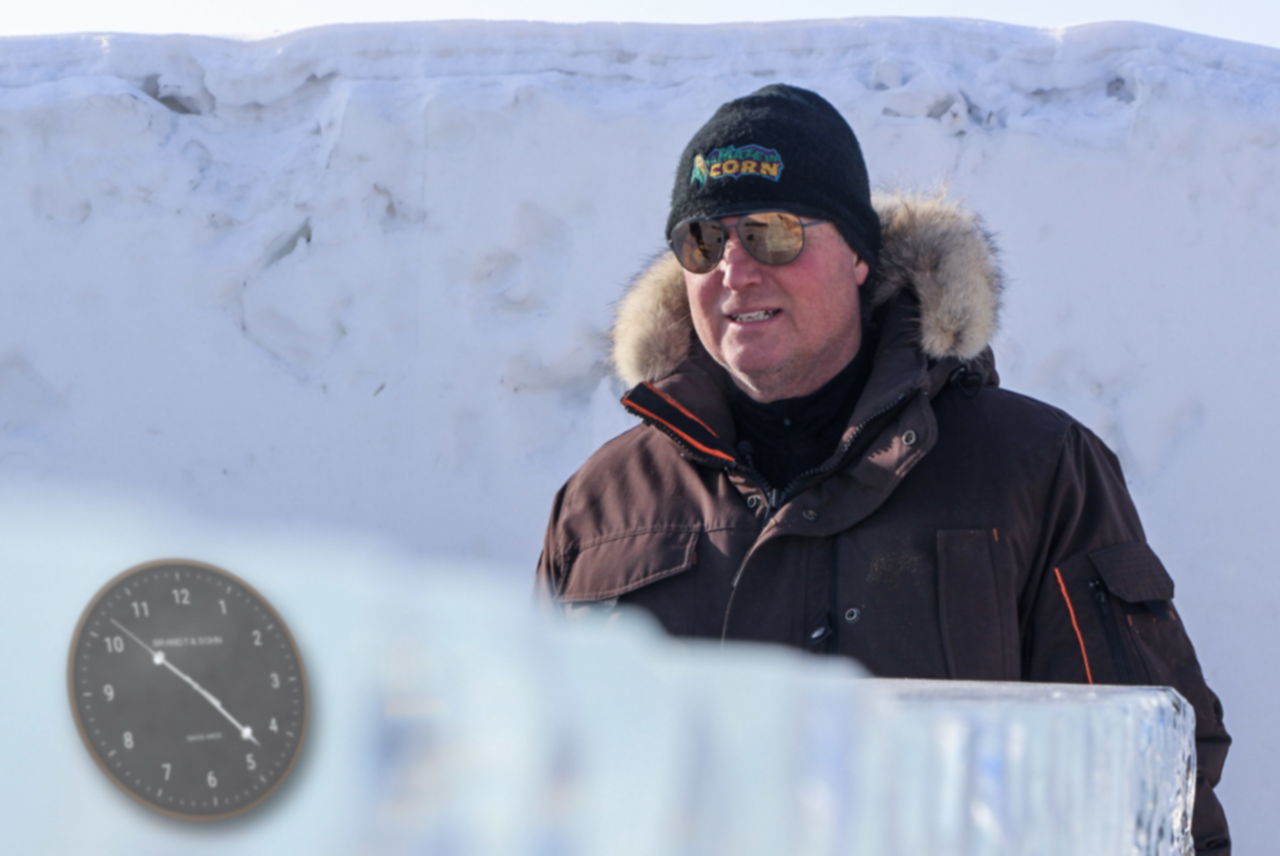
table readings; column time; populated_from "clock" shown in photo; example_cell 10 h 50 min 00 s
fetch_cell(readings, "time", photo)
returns 10 h 22 min 52 s
